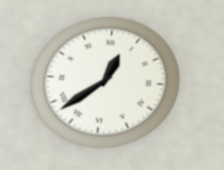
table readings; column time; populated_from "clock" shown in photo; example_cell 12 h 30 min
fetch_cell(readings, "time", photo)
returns 12 h 38 min
